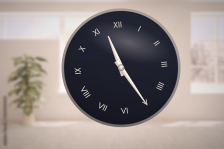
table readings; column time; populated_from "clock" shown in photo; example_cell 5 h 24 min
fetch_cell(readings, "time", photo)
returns 11 h 25 min
